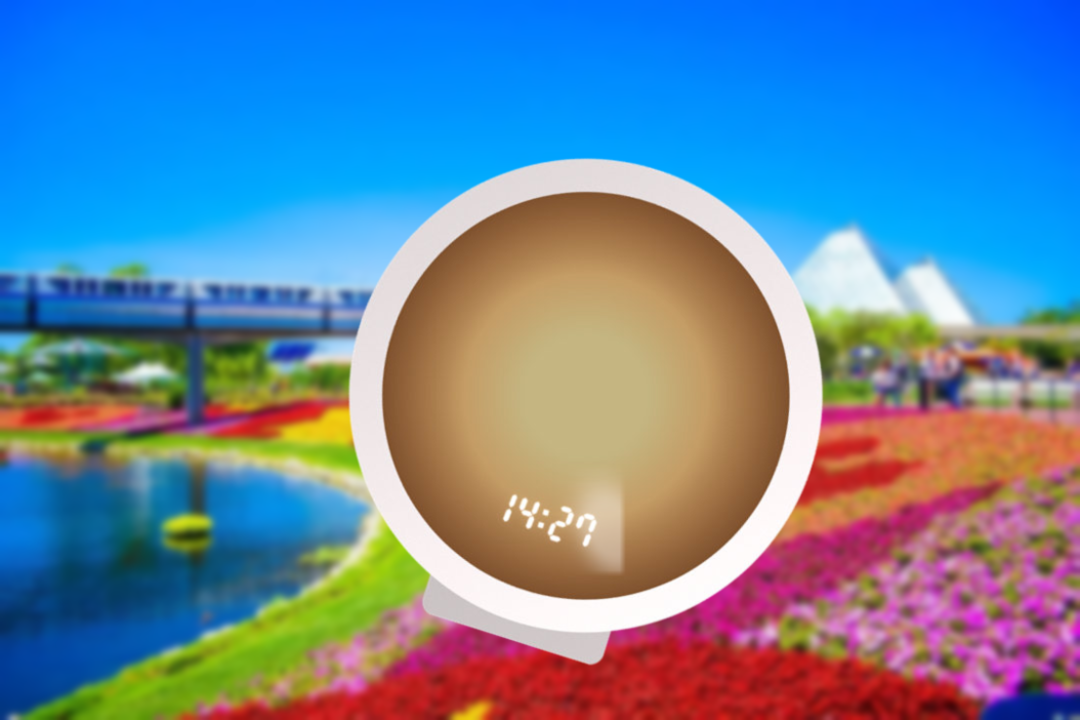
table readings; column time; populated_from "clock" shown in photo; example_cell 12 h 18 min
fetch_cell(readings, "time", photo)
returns 14 h 27 min
